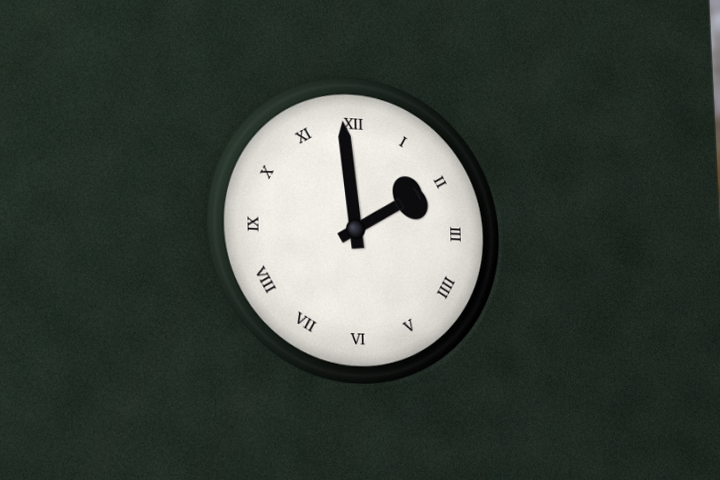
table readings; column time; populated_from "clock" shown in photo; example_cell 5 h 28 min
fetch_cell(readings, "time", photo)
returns 1 h 59 min
